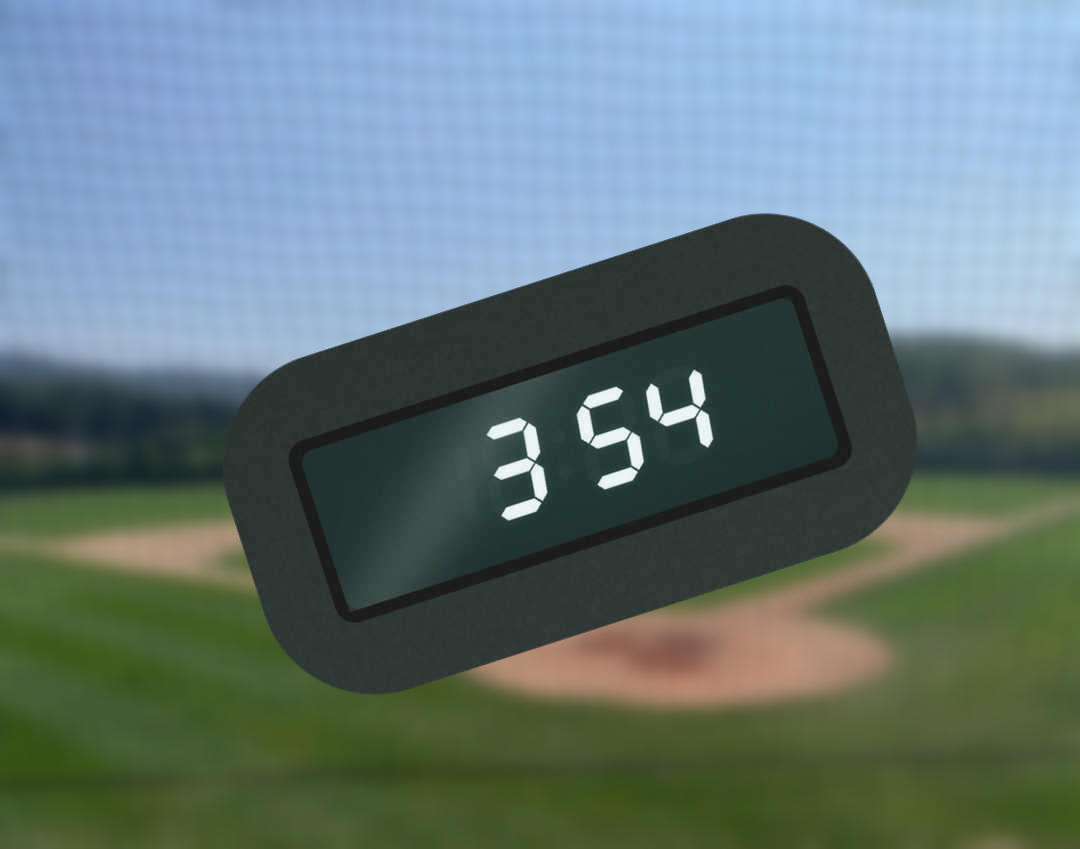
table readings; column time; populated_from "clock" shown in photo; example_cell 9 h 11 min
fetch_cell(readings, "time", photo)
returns 3 h 54 min
